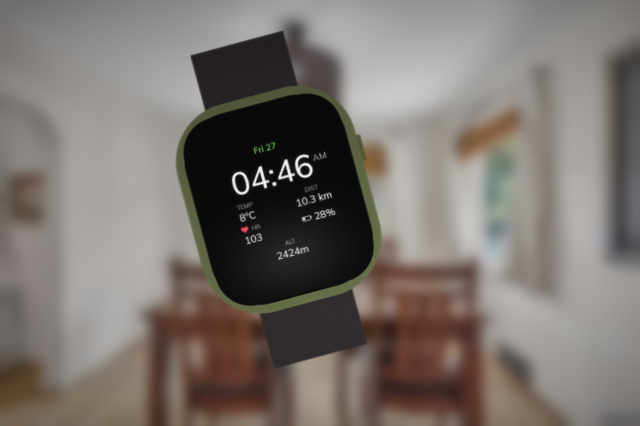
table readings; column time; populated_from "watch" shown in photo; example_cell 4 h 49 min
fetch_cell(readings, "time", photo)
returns 4 h 46 min
